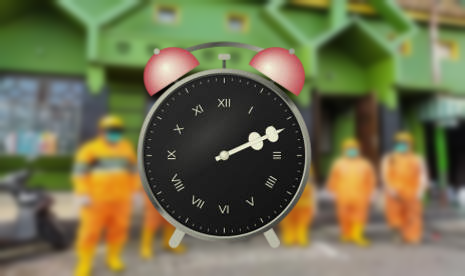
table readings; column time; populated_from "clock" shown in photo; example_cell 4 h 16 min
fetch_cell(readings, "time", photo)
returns 2 h 11 min
